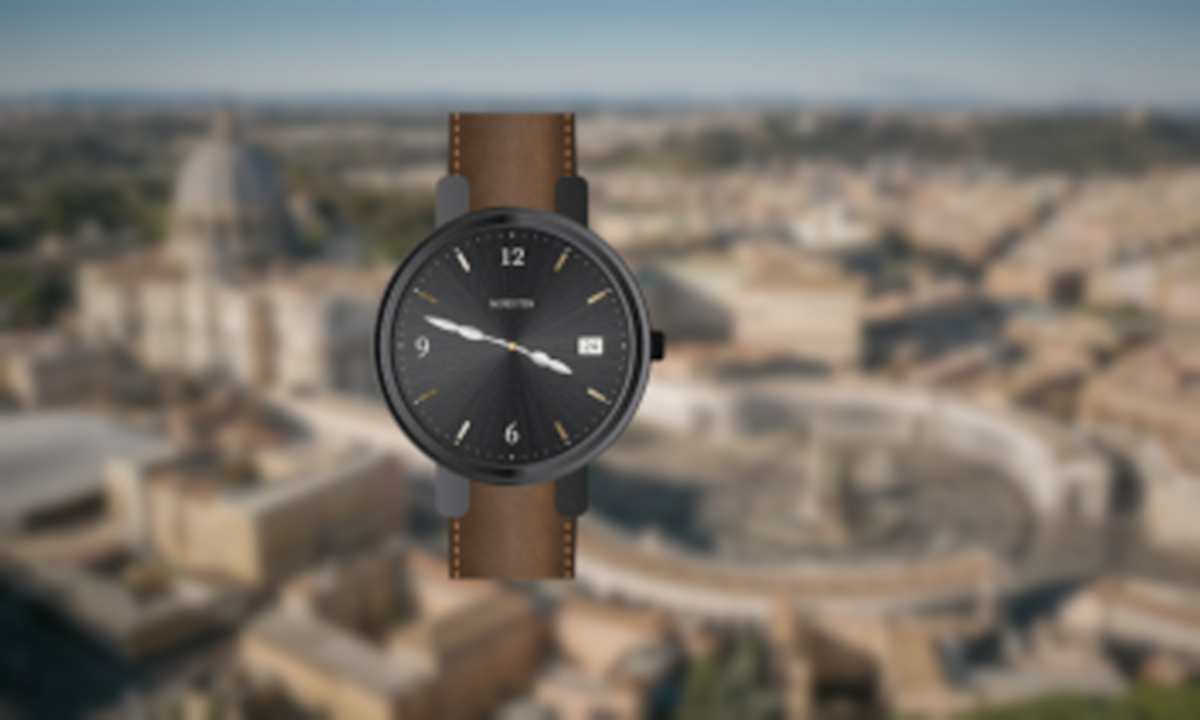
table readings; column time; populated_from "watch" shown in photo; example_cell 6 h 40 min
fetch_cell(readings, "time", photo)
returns 3 h 48 min
